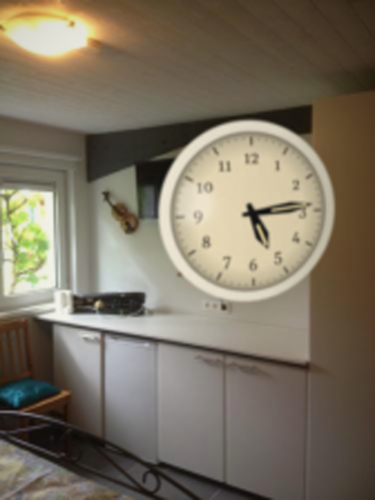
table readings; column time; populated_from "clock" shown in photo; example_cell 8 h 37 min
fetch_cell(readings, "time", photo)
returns 5 h 14 min
